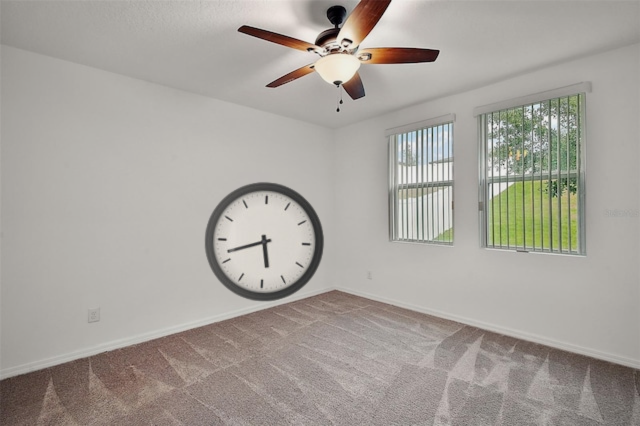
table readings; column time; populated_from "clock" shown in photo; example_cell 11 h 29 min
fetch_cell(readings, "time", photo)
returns 5 h 42 min
